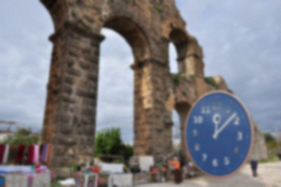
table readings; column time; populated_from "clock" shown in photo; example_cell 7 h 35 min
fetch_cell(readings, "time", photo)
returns 12 h 08 min
